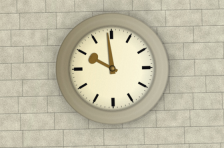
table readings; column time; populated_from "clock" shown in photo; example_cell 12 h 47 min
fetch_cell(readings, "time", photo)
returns 9 h 59 min
